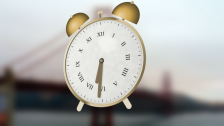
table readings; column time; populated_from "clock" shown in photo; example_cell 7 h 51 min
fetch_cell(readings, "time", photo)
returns 6 h 31 min
